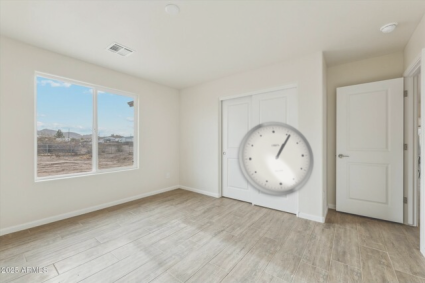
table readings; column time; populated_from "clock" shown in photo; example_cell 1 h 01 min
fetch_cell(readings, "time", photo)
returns 1 h 06 min
